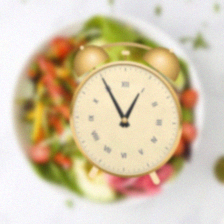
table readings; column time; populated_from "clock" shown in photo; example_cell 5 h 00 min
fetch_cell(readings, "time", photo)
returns 12 h 55 min
